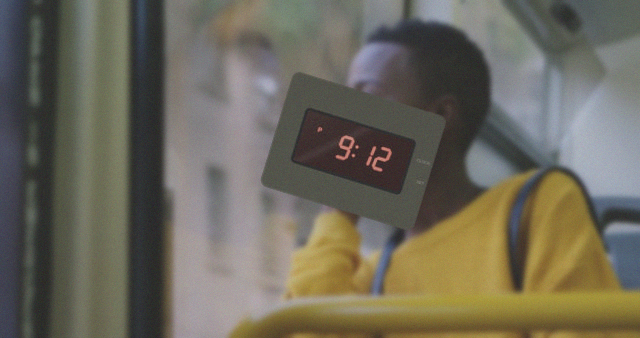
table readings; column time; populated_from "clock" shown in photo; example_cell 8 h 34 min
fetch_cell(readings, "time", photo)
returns 9 h 12 min
